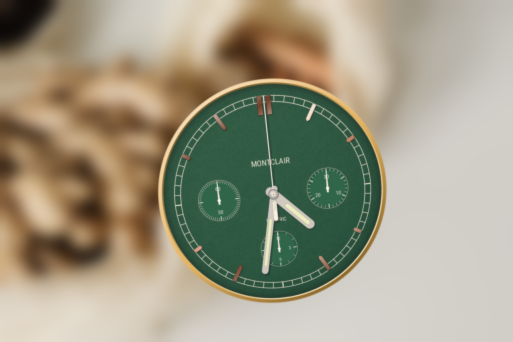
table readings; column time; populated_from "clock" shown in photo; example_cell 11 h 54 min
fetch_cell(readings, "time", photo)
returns 4 h 32 min
